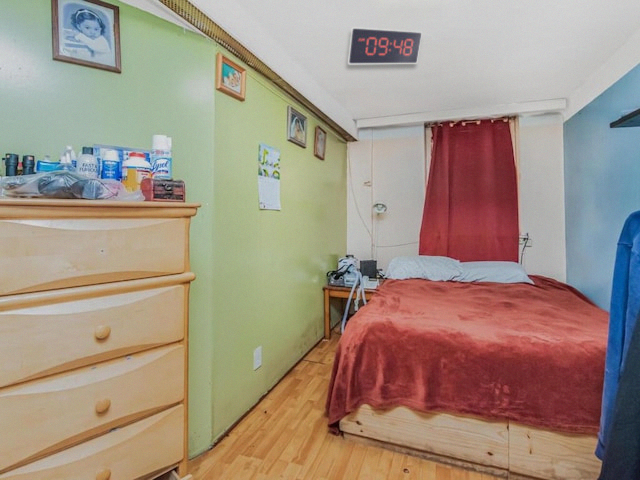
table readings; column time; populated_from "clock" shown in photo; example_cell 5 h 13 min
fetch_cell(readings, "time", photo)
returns 9 h 48 min
